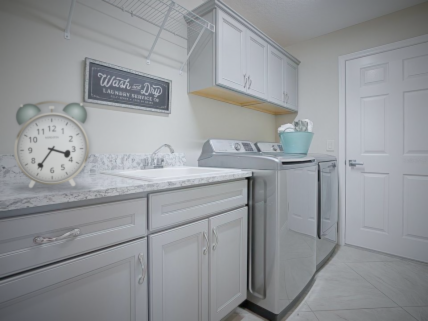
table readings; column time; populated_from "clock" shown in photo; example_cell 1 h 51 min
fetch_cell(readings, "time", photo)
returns 3 h 36 min
